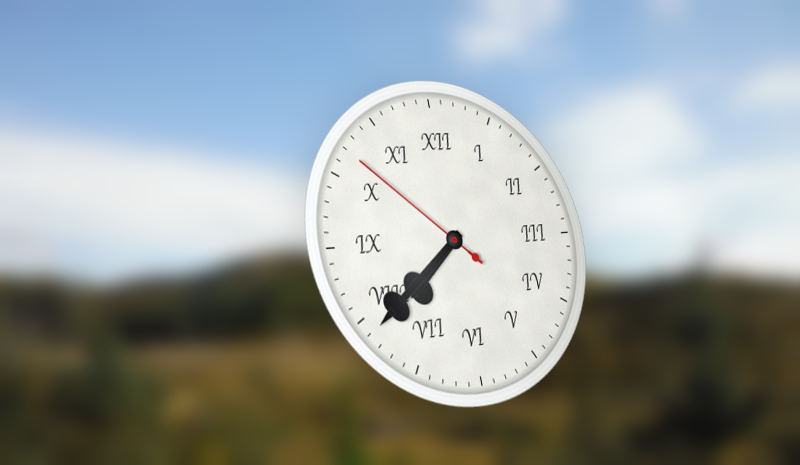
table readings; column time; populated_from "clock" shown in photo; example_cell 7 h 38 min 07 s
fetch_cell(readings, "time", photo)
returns 7 h 38 min 52 s
